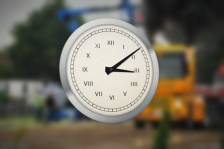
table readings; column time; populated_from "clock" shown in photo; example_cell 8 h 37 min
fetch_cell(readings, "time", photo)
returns 3 h 09 min
